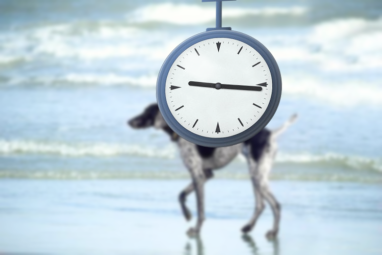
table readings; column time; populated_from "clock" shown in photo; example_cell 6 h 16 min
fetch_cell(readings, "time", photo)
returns 9 h 16 min
